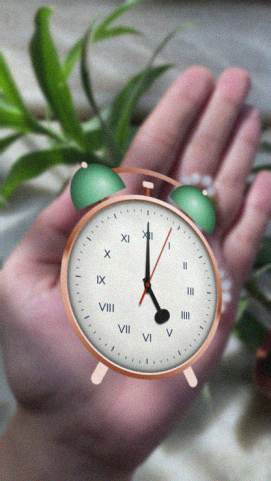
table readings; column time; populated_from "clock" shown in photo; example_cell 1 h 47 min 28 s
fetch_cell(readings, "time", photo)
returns 5 h 00 min 04 s
